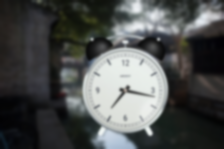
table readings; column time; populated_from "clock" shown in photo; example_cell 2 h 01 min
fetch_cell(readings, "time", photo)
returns 7 h 17 min
